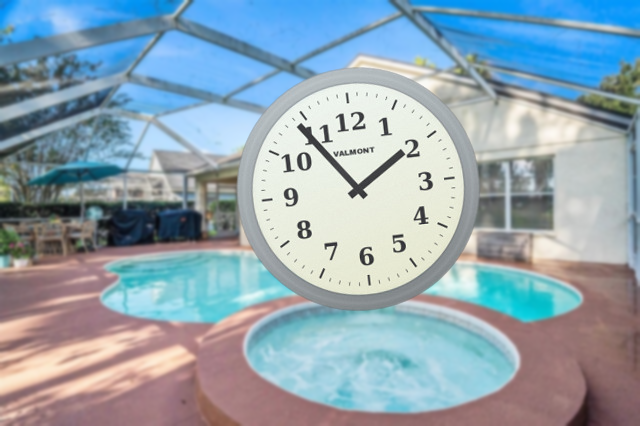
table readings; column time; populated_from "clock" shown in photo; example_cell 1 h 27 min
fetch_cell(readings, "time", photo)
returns 1 h 54 min
